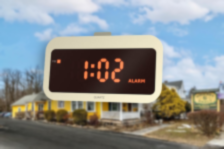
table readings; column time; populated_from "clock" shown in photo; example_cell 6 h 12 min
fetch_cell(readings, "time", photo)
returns 1 h 02 min
